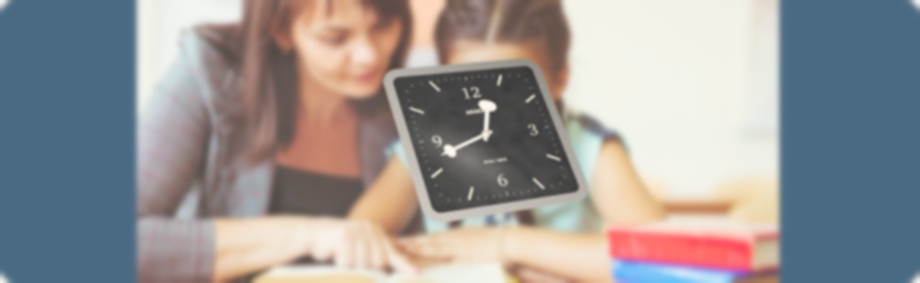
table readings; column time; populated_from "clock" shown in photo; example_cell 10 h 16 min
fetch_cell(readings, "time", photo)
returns 12 h 42 min
